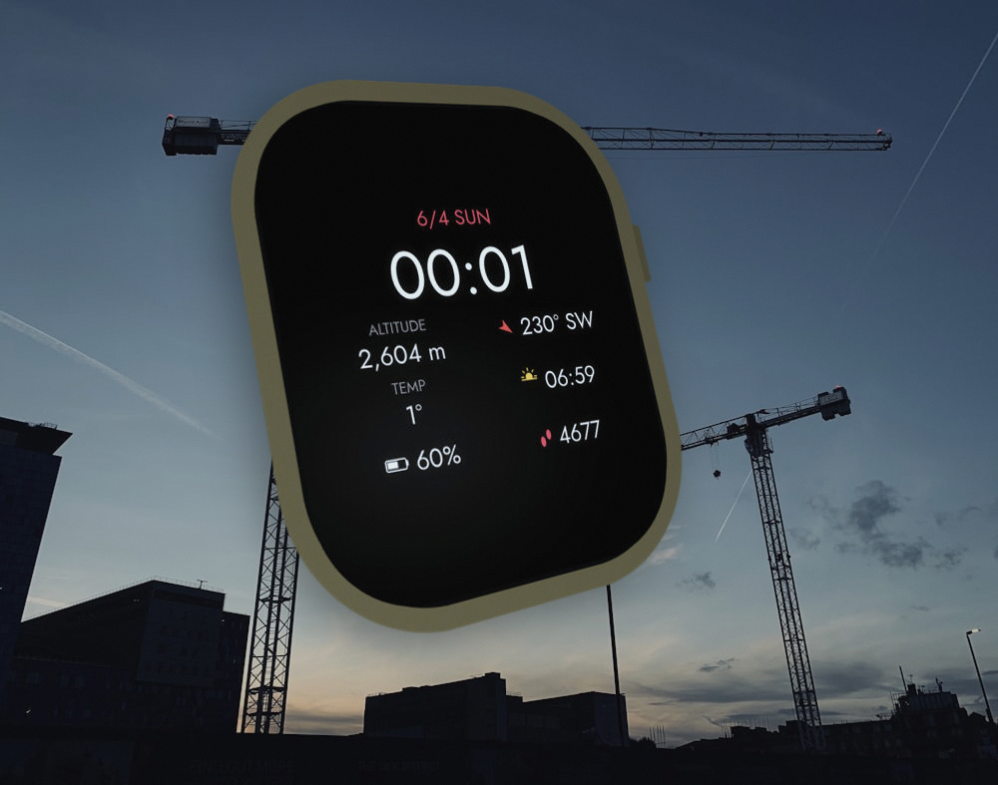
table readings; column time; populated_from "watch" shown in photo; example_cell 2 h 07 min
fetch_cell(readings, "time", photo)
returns 0 h 01 min
